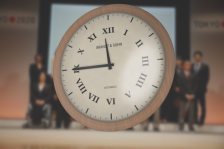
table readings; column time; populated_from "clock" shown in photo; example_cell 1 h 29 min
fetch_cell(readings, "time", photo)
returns 11 h 45 min
